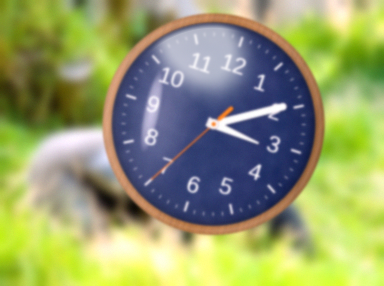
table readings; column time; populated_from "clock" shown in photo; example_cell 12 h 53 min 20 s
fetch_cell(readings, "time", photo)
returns 3 h 09 min 35 s
